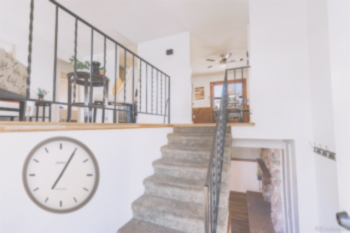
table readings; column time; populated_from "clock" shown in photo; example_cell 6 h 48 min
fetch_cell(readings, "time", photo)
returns 7 h 05 min
